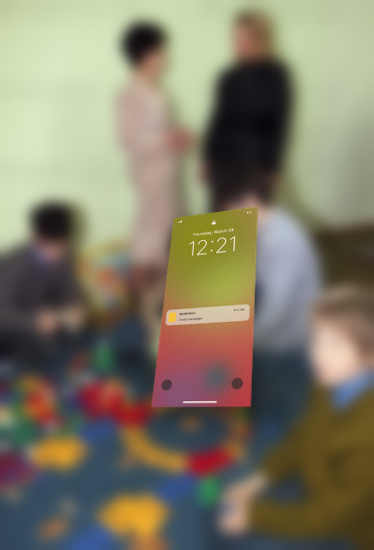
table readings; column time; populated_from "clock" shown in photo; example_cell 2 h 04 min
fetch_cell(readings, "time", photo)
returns 12 h 21 min
